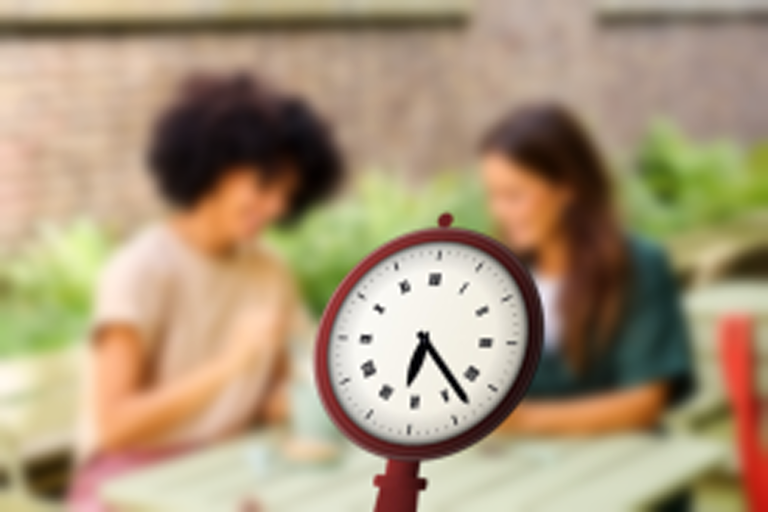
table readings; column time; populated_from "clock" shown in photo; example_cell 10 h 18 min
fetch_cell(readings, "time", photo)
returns 6 h 23 min
